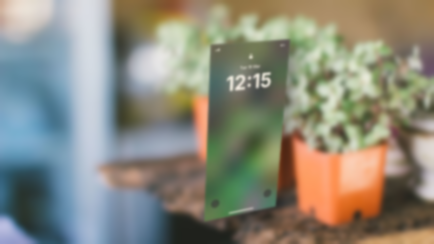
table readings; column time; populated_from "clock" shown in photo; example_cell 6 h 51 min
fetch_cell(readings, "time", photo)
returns 12 h 15 min
